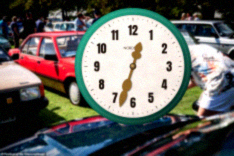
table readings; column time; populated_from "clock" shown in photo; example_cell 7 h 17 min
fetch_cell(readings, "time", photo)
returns 12 h 33 min
